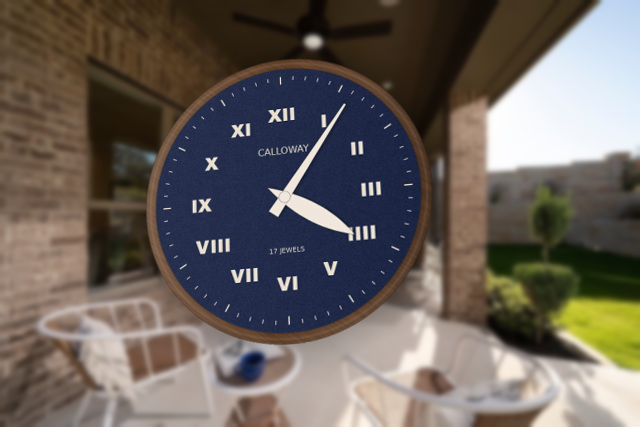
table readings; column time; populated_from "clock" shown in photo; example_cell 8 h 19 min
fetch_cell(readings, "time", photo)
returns 4 h 06 min
